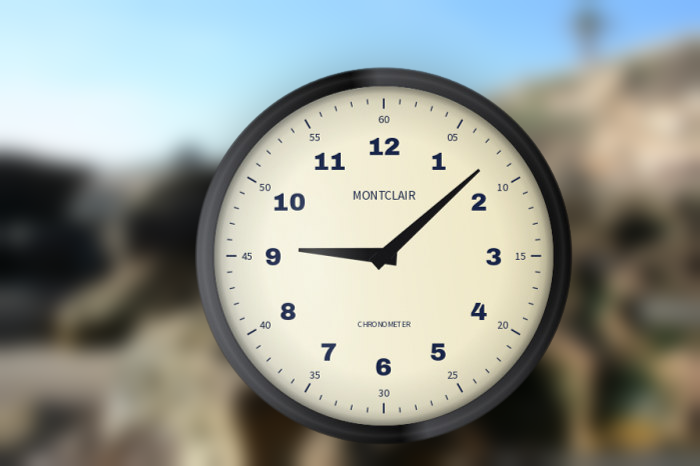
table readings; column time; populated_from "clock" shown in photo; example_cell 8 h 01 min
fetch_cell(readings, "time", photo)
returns 9 h 08 min
